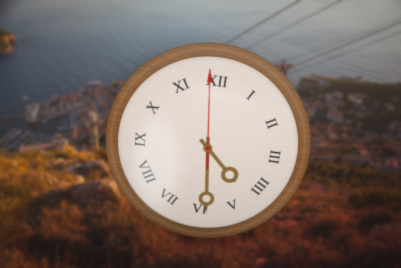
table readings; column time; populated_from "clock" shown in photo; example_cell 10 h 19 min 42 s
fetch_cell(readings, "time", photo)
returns 4 h 28 min 59 s
